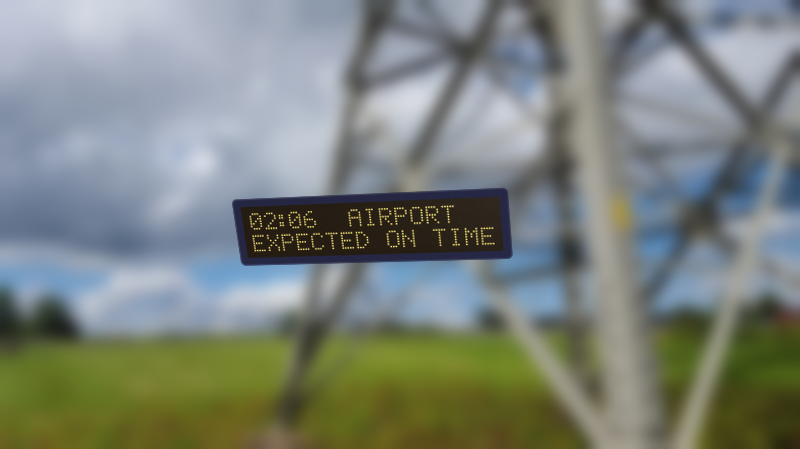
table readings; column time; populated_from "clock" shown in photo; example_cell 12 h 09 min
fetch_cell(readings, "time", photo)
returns 2 h 06 min
